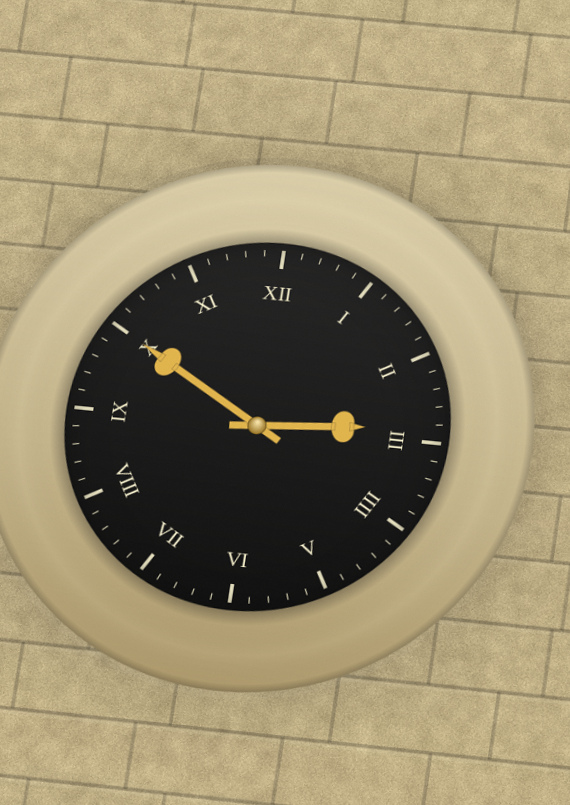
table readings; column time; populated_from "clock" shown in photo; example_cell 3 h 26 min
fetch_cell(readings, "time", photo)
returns 2 h 50 min
